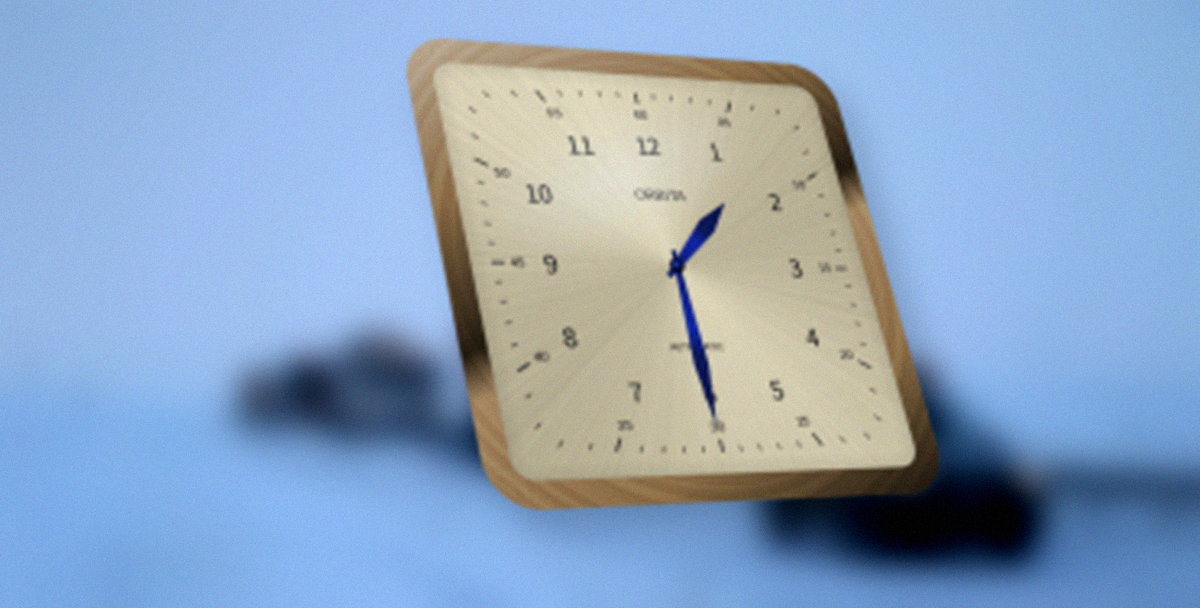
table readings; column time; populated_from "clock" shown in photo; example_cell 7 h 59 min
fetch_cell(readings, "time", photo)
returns 1 h 30 min
